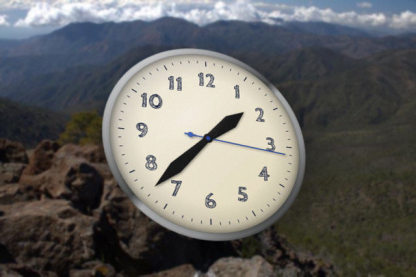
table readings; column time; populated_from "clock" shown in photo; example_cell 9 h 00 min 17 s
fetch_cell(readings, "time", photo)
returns 1 h 37 min 16 s
